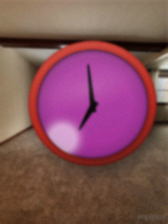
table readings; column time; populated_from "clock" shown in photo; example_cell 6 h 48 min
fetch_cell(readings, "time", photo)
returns 6 h 59 min
